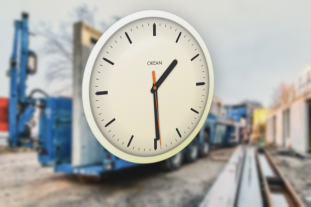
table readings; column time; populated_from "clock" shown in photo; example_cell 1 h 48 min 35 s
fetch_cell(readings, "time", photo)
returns 1 h 29 min 29 s
